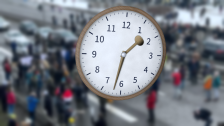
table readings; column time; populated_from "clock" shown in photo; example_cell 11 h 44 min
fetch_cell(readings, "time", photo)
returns 1 h 32 min
